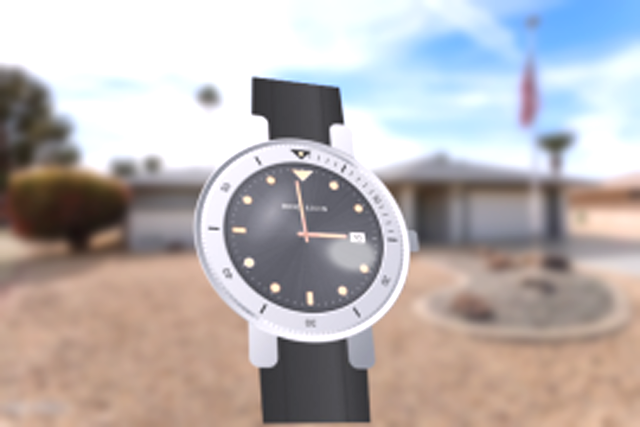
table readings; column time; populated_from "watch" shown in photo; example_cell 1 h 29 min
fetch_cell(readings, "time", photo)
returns 2 h 59 min
